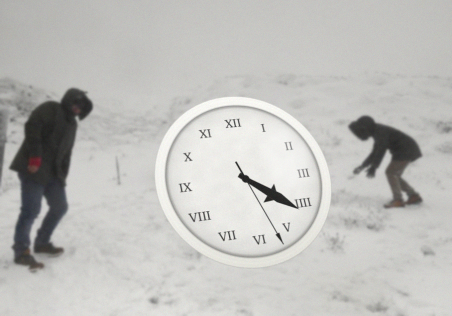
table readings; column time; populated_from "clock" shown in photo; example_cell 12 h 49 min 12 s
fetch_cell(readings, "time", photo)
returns 4 h 21 min 27 s
